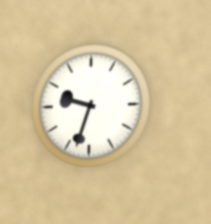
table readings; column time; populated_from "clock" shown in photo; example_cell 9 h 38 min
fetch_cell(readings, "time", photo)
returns 9 h 33 min
